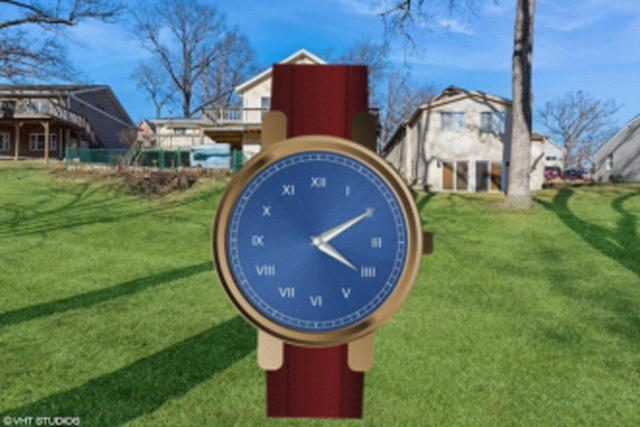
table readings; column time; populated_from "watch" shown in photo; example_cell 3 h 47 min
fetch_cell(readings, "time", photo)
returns 4 h 10 min
